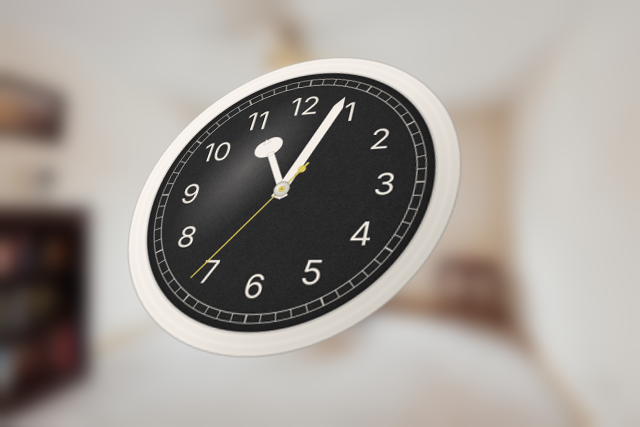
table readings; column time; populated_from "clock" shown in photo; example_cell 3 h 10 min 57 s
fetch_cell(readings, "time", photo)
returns 11 h 03 min 36 s
